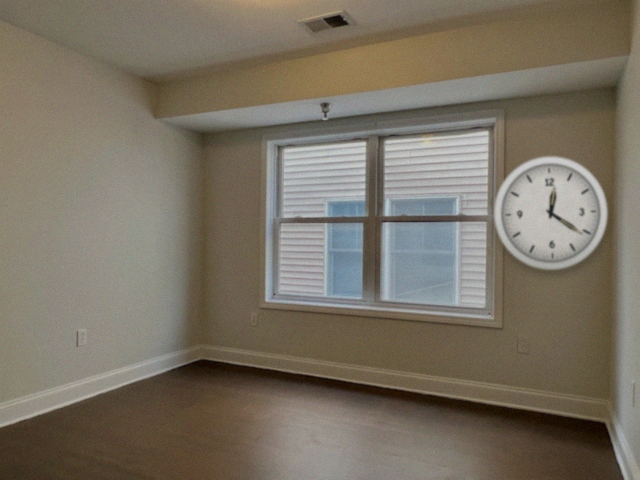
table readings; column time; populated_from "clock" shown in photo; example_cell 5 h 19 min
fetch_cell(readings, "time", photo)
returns 12 h 21 min
